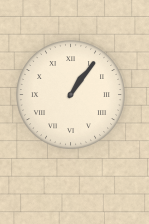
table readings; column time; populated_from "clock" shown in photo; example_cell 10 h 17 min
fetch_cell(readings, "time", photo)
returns 1 h 06 min
